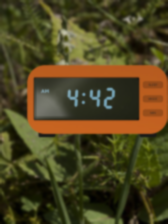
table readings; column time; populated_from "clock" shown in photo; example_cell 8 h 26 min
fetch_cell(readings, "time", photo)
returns 4 h 42 min
